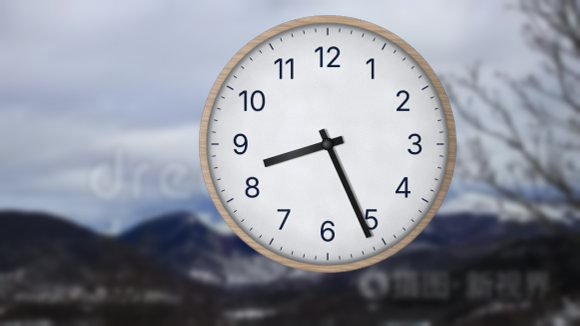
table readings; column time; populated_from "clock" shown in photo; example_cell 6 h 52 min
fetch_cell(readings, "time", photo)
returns 8 h 26 min
